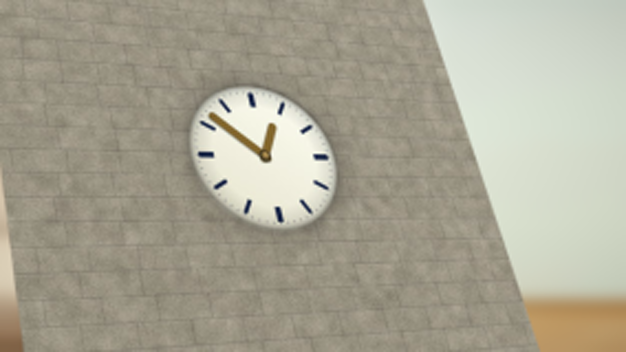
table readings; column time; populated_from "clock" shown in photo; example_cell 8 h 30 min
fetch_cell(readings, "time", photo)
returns 12 h 52 min
